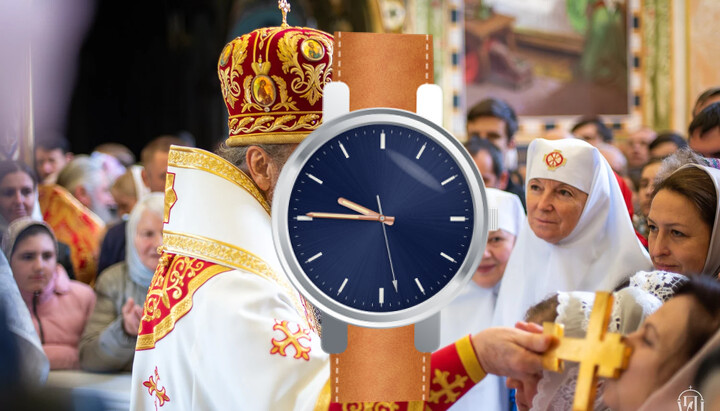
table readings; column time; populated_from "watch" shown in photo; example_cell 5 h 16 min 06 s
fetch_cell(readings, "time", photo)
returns 9 h 45 min 28 s
